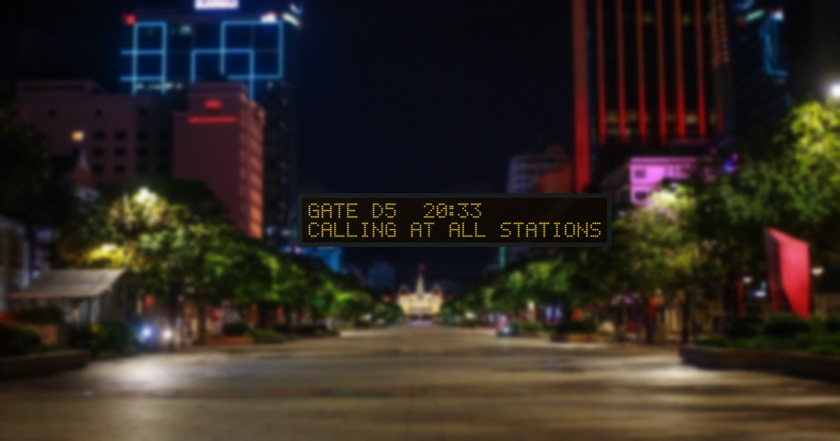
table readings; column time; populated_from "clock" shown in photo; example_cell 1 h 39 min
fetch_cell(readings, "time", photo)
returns 20 h 33 min
